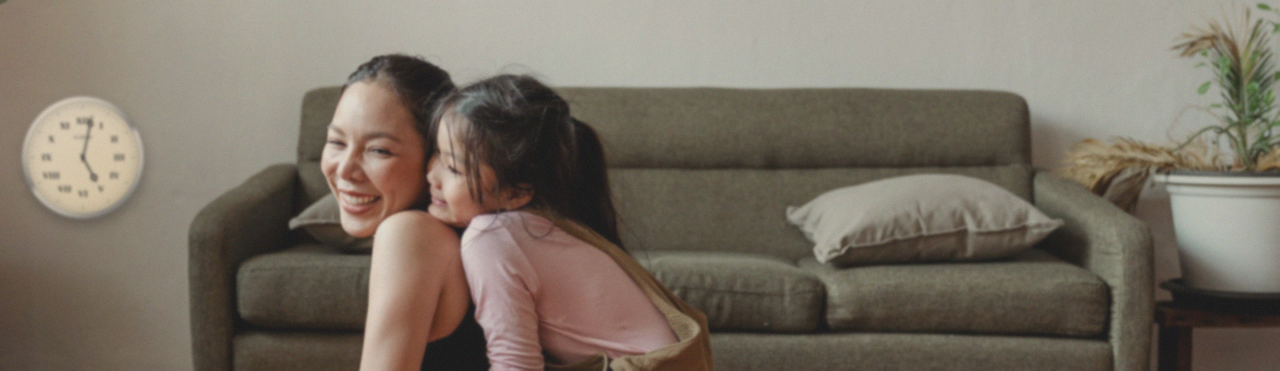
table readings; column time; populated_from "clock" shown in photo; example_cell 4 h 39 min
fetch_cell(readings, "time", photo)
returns 5 h 02 min
